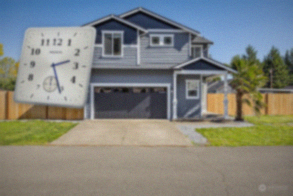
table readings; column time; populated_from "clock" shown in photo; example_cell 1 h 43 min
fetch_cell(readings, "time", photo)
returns 2 h 26 min
